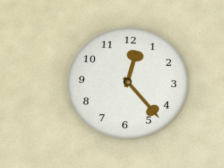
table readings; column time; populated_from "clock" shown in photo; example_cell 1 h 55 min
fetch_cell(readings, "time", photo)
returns 12 h 23 min
